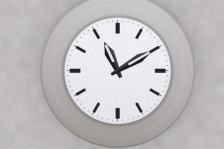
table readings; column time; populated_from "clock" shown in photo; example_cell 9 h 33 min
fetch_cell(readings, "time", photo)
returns 11 h 10 min
